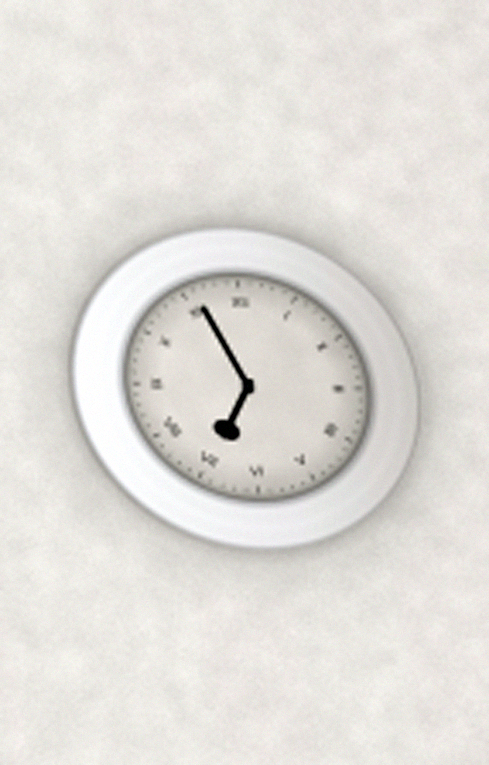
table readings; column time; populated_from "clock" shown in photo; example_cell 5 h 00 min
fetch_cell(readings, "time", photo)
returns 6 h 56 min
